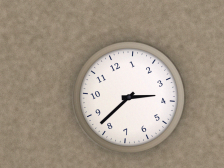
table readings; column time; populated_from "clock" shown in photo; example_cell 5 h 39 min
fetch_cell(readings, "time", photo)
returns 3 h 42 min
